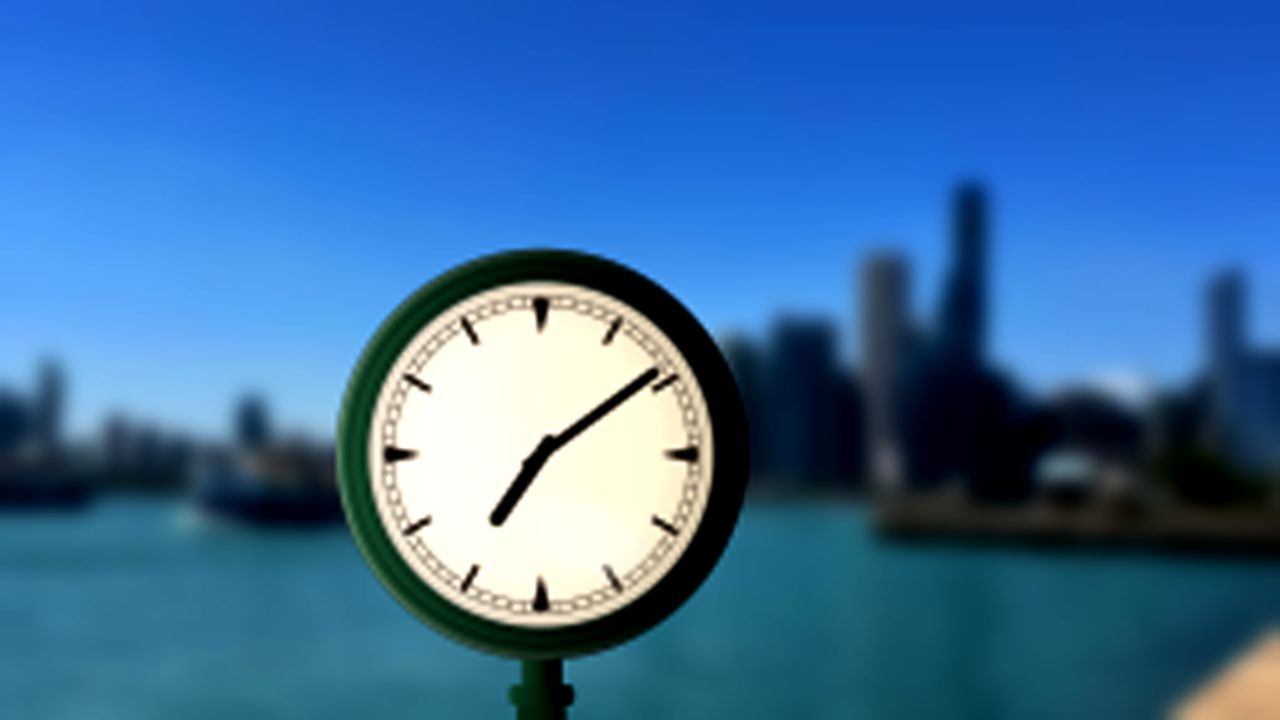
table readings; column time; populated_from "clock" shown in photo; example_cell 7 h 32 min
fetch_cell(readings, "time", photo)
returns 7 h 09 min
